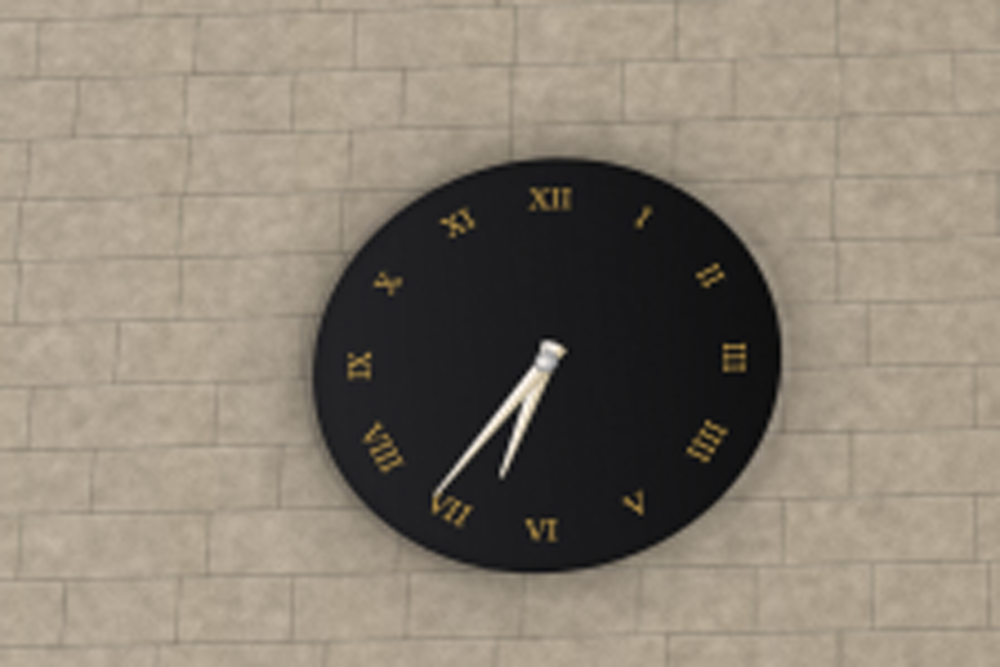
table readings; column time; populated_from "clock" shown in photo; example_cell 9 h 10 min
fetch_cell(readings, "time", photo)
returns 6 h 36 min
